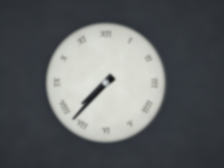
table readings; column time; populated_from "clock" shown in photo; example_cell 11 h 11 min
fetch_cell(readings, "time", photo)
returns 7 h 37 min
